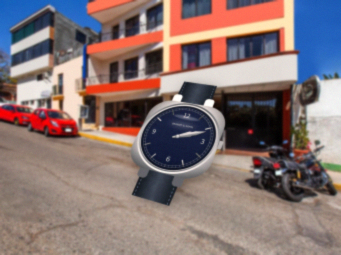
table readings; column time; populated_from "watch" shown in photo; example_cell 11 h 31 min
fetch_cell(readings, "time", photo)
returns 2 h 11 min
